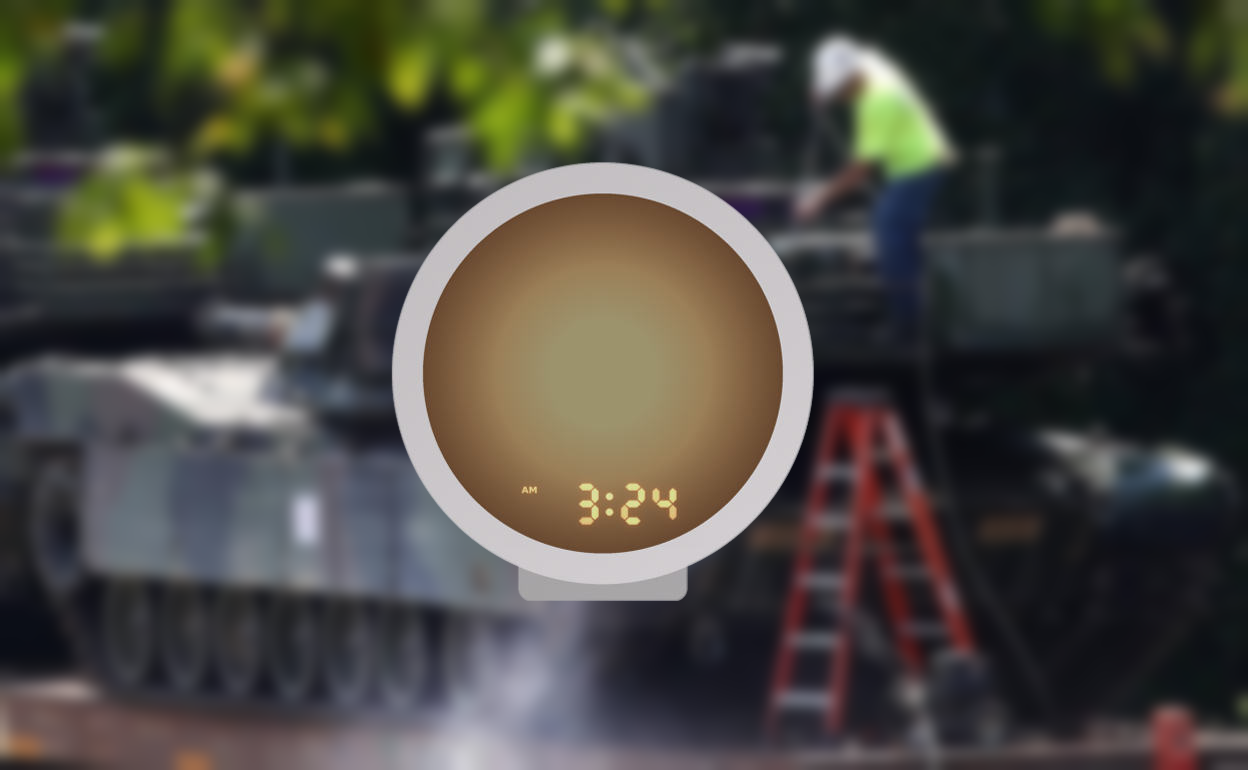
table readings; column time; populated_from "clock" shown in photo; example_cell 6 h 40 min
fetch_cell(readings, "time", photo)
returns 3 h 24 min
